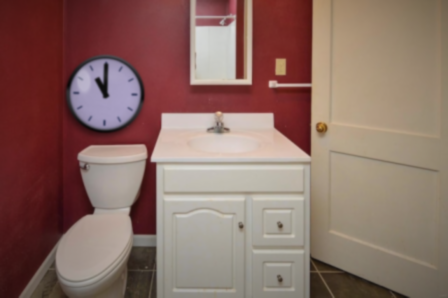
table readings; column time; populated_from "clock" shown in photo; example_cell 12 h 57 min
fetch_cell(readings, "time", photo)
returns 11 h 00 min
